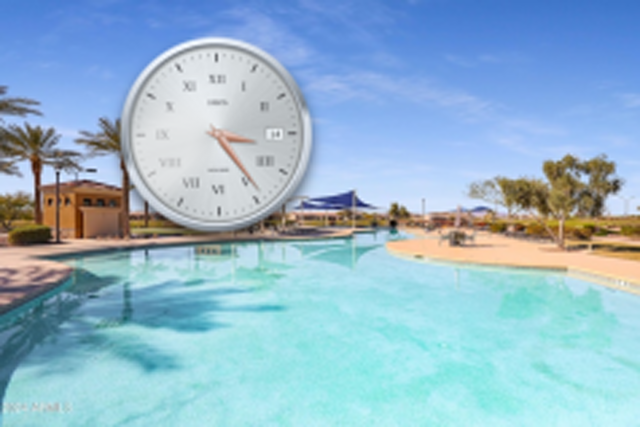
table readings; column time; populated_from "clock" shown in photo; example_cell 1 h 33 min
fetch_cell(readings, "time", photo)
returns 3 h 24 min
